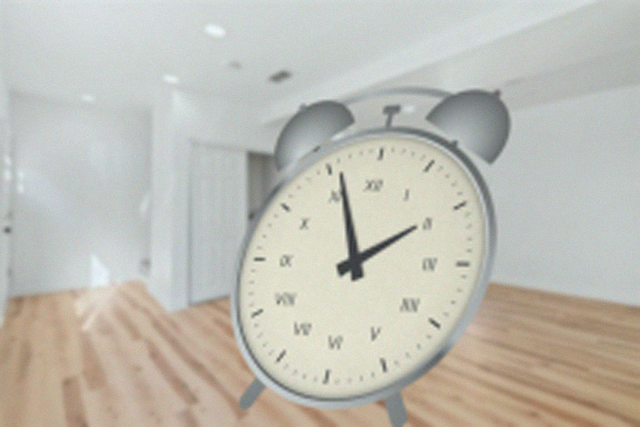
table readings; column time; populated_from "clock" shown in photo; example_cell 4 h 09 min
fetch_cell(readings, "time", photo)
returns 1 h 56 min
